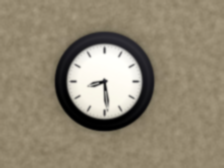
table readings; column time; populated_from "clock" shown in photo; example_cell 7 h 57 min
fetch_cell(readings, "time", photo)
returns 8 h 29 min
